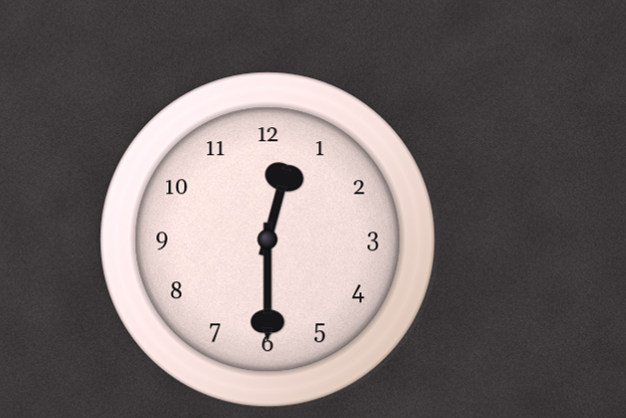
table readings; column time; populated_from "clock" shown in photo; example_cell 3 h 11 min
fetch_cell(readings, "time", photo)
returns 12 h 30 min
